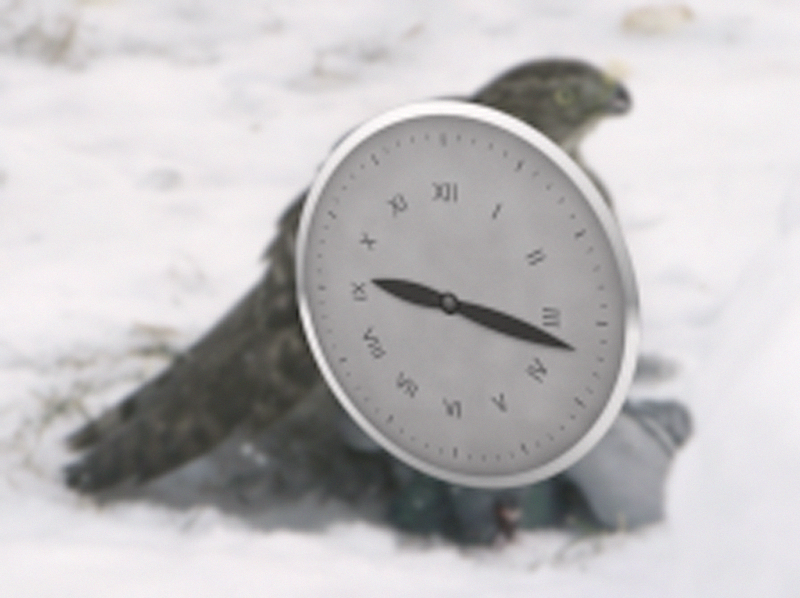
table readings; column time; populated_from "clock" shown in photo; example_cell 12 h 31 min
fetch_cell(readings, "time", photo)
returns 9 h 17 min
